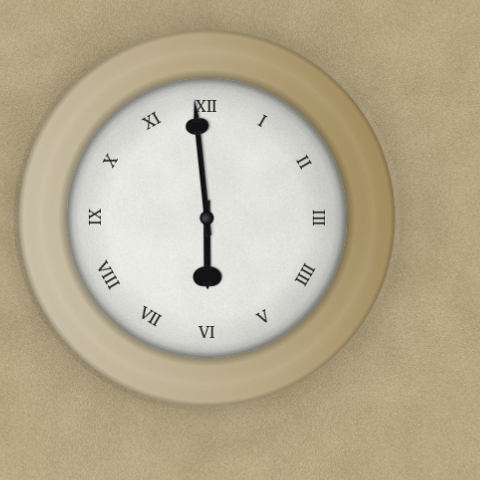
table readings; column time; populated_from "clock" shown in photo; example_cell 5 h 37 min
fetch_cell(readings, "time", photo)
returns 5 h 59 min
